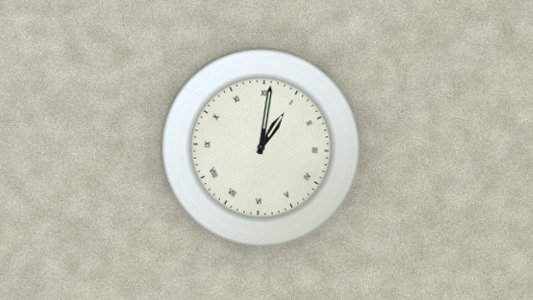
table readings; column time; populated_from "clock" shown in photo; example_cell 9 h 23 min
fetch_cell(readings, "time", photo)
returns 1 h 01 min
